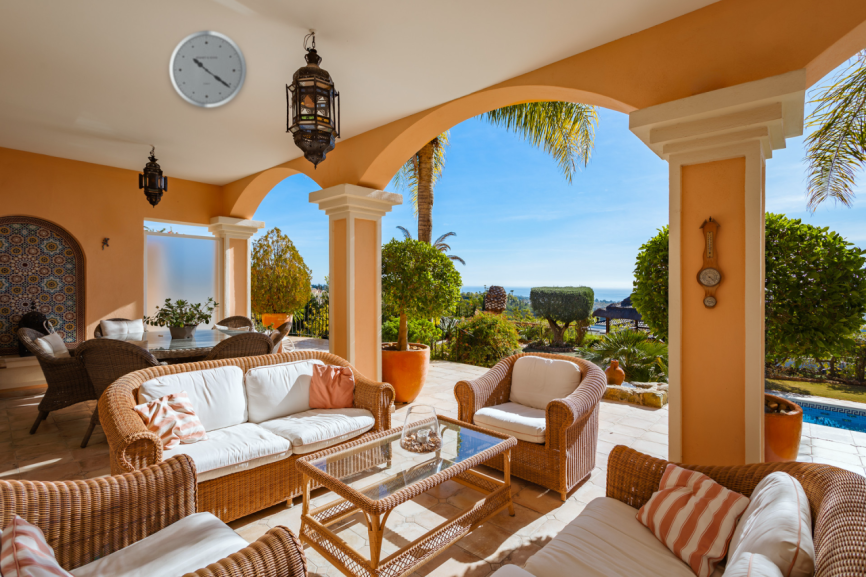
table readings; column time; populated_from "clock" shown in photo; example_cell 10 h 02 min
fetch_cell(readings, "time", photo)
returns 10 h 21 min
